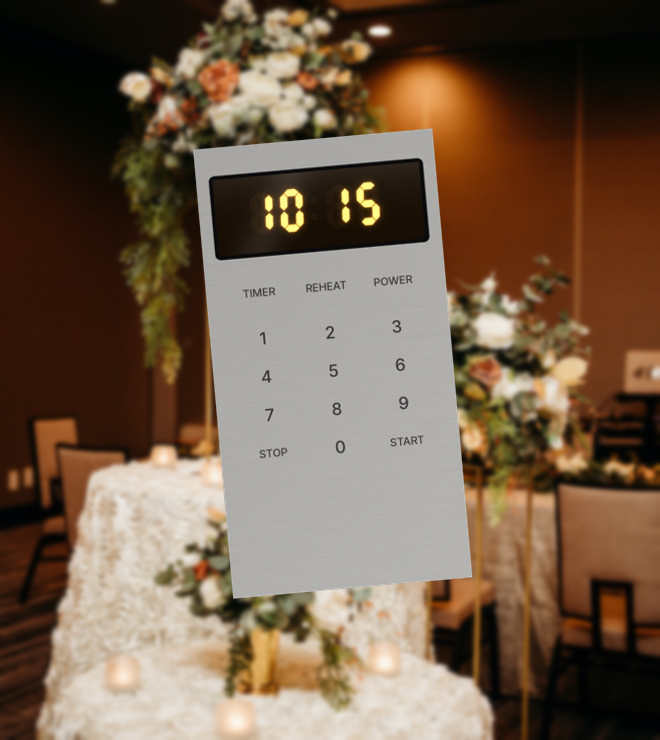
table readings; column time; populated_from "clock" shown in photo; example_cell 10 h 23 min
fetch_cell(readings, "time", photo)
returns 10 h 15 min
